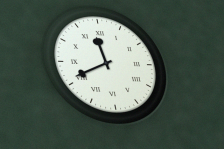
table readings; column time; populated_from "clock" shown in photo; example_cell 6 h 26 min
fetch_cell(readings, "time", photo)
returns 11 h 41 min
